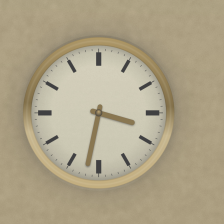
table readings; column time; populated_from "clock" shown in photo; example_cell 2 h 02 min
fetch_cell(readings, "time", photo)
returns 3 h 32 min
